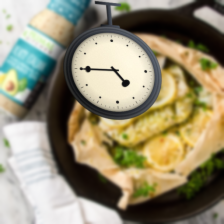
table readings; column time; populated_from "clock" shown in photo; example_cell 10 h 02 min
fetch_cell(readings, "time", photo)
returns 4 h 45 min
